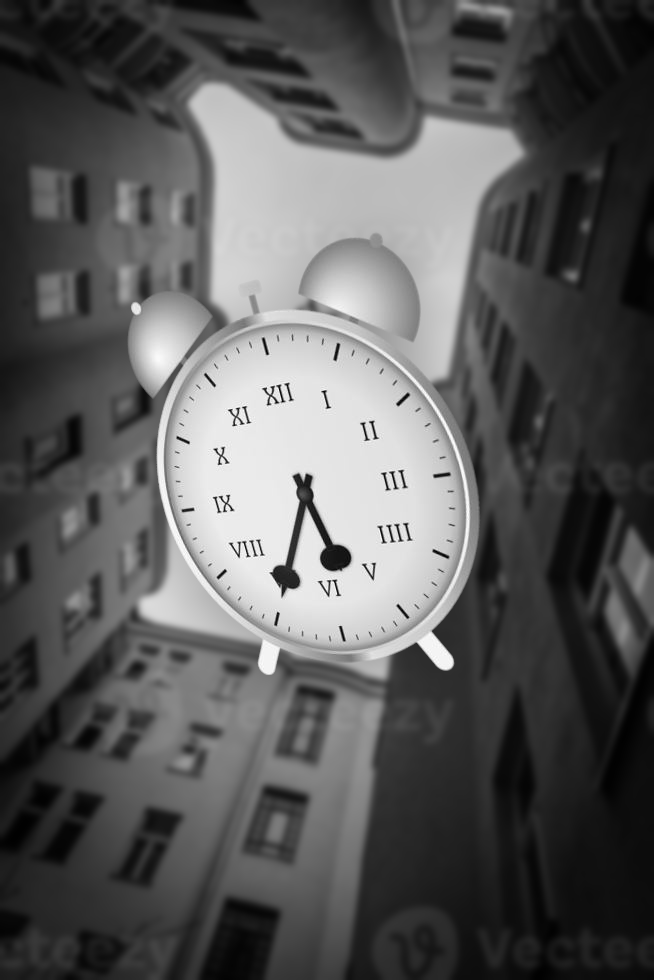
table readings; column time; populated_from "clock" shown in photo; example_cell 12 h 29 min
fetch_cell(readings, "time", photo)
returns 5 h 35 min
